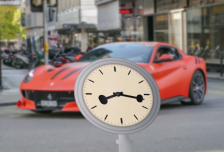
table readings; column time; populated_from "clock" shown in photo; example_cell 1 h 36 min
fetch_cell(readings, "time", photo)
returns 8 h 17 min
